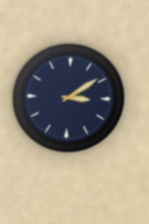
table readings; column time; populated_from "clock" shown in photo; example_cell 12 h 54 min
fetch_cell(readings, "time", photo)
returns 3 h 09 min
